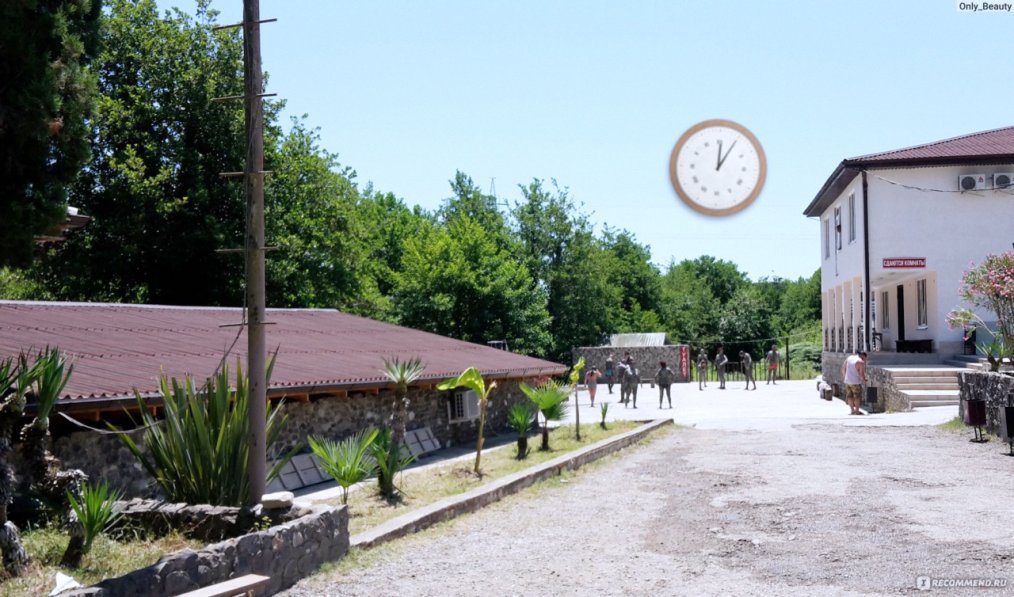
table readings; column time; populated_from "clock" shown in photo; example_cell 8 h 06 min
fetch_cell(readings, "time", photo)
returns 12 h 05 min
